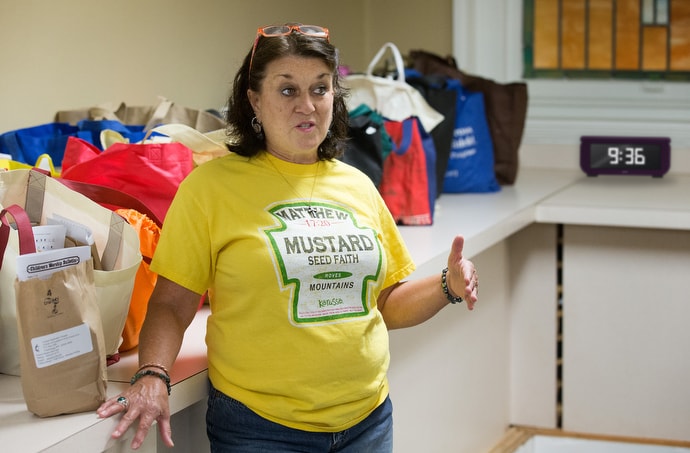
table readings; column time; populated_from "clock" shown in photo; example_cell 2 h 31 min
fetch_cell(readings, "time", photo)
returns 9 h 36 min
